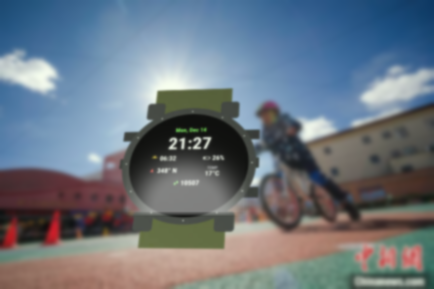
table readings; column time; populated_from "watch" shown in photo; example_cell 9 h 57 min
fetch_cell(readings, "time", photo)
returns 21 h 27 min
